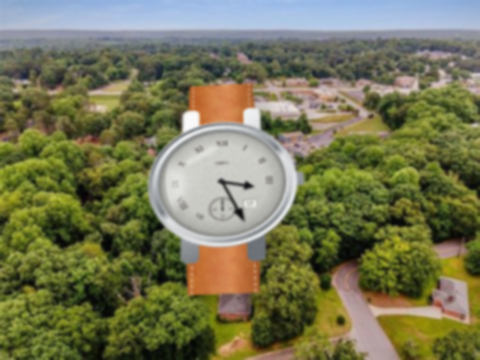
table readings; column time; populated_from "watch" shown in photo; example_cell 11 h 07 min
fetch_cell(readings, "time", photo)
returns 3 h 26 min
